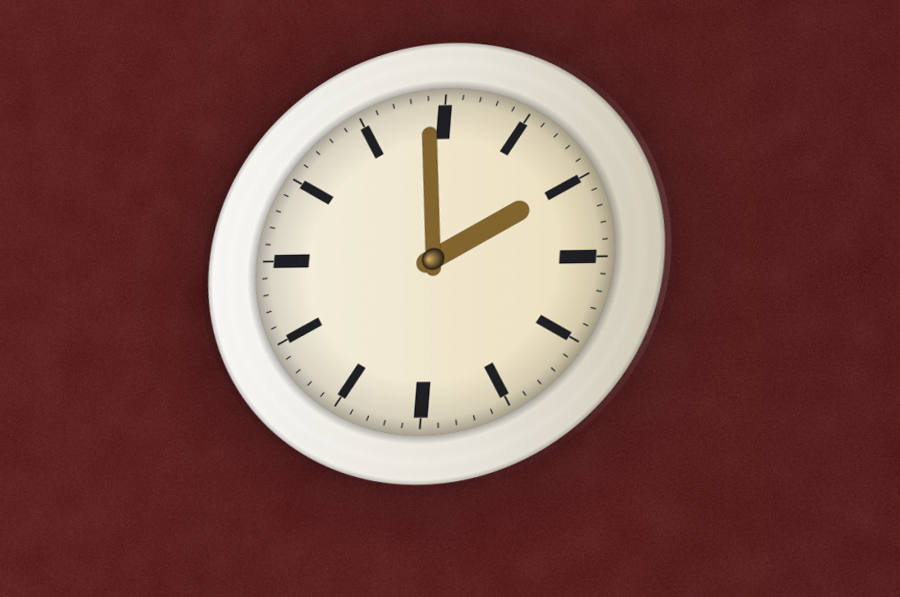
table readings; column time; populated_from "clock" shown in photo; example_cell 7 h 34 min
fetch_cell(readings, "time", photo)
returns 1 h 59 min
